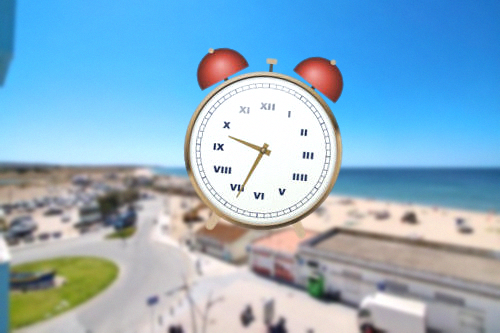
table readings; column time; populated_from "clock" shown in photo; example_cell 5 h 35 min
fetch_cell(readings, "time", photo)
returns 9 h 34 min
